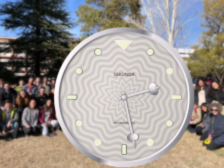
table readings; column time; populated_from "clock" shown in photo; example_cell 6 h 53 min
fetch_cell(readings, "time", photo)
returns 2 h 28 min
